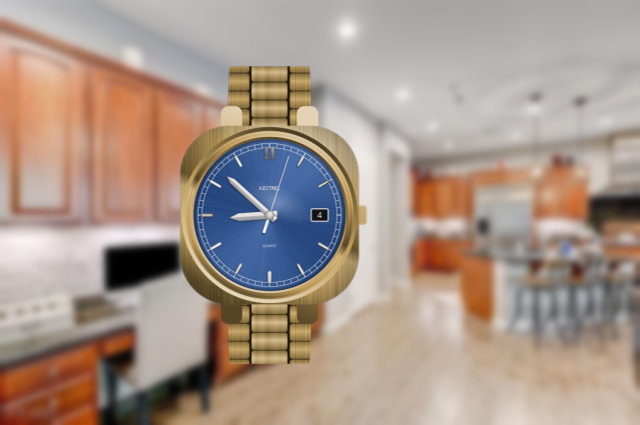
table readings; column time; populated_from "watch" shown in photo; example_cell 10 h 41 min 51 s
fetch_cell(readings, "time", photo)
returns 8 h 52 min 03 s
